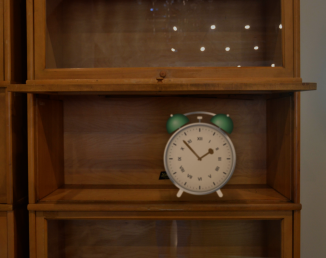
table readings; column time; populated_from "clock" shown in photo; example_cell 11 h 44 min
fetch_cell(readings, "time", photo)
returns 1 h 53 min
